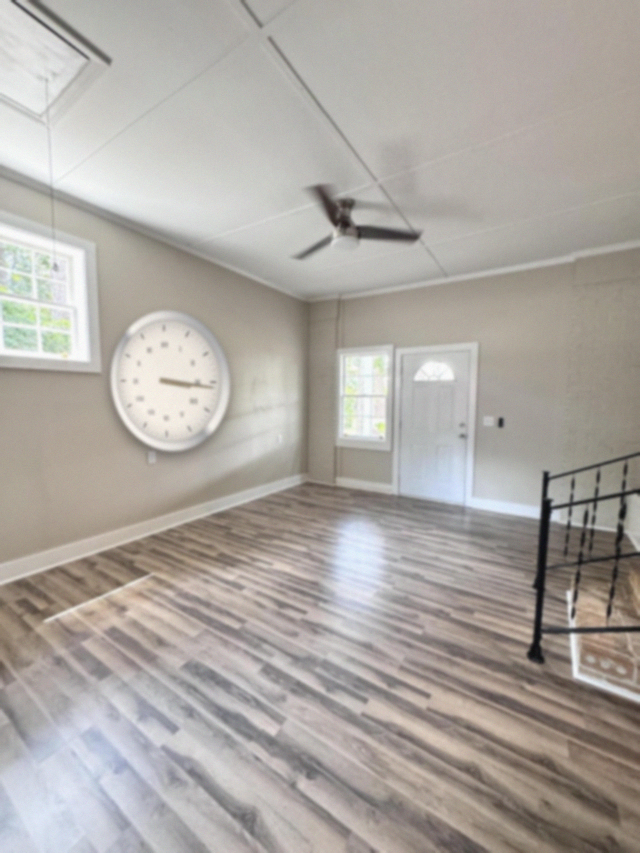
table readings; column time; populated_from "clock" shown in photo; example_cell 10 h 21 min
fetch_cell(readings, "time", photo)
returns 3 h 16 min
